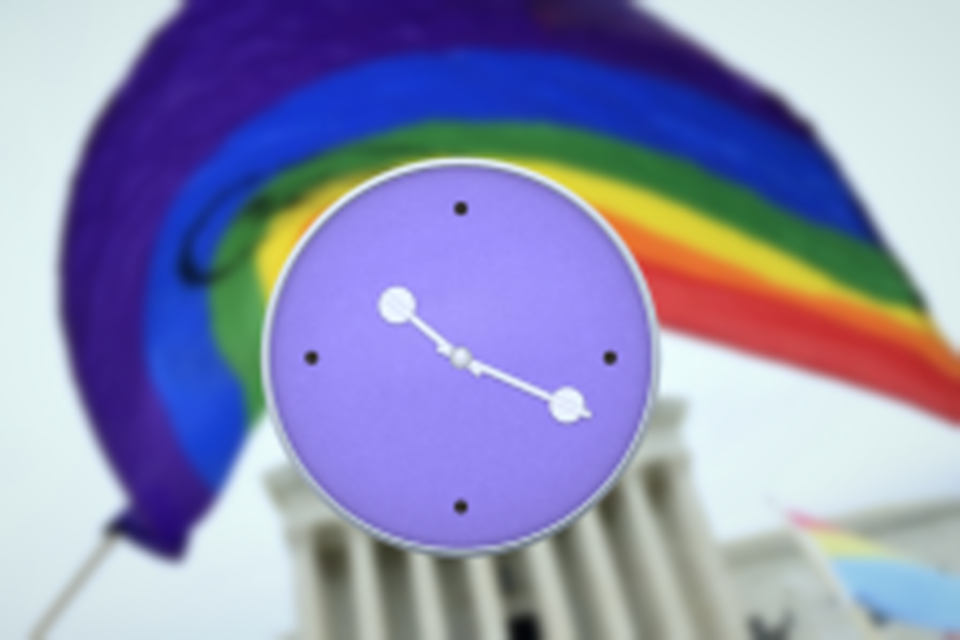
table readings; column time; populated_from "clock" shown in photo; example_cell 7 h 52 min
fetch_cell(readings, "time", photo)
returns 10 h 19 min
